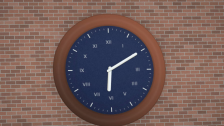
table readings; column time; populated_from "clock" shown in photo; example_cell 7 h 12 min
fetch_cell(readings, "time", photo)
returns 6 h 10 min
